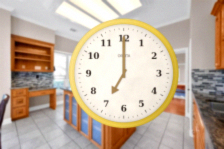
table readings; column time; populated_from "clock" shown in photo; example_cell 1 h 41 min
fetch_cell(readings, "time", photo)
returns 7 h 00 min
